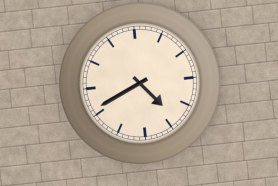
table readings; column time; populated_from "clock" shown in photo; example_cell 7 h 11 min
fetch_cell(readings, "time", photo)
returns 4 h 41 min
